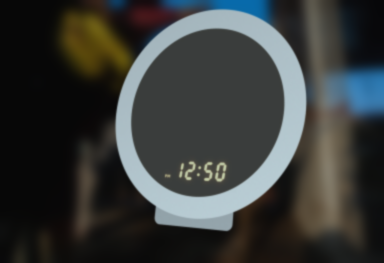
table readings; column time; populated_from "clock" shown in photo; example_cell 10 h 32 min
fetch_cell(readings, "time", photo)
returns 12 h 50 min
